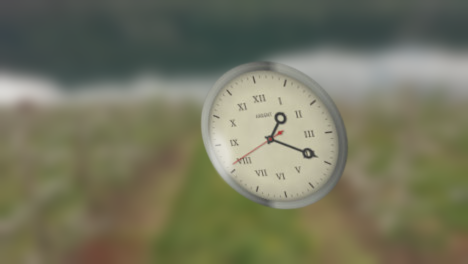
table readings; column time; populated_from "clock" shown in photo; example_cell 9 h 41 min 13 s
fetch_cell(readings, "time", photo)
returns 1 h 19 min 41 s
